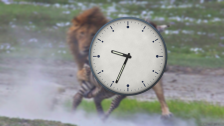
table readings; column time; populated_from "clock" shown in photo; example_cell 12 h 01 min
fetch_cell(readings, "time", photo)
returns 9 h 34 min
